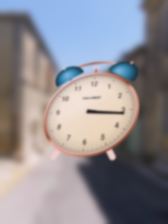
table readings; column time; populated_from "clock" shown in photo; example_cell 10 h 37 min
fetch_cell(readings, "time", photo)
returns 3 h 16 min
